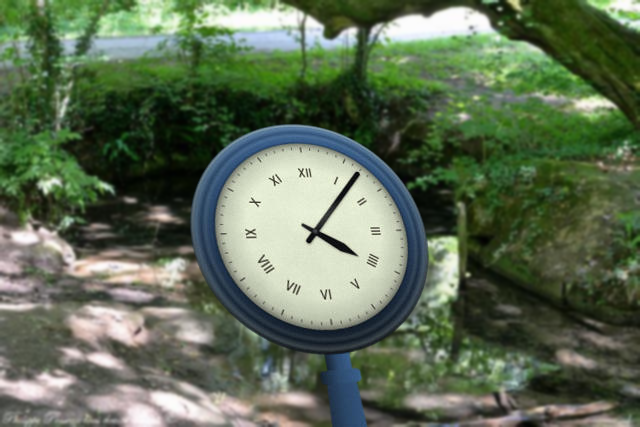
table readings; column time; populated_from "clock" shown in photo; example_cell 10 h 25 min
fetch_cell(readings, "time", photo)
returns 4 h 07 min
